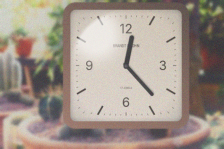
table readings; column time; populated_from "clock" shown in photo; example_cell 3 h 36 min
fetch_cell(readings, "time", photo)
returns 12 h 23 min
